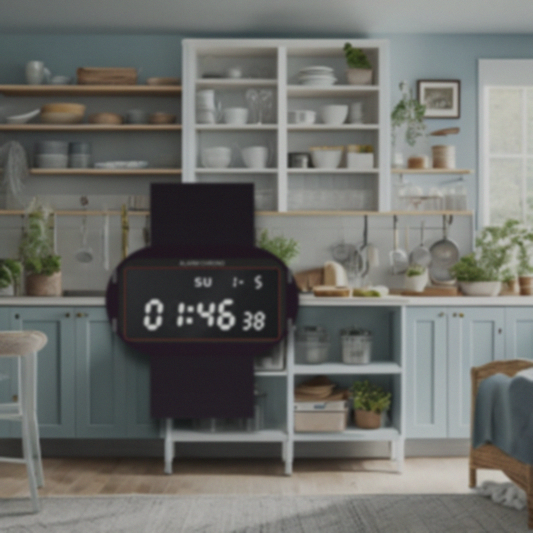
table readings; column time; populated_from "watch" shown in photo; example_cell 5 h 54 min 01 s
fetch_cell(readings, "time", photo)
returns 1 h 46 min 38 s
